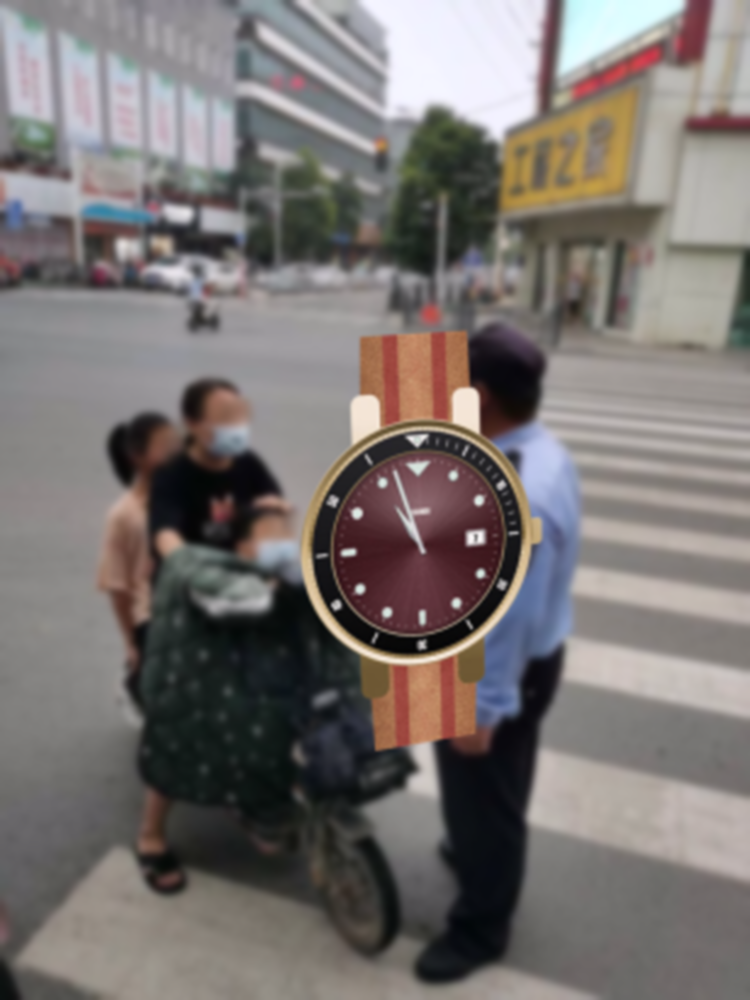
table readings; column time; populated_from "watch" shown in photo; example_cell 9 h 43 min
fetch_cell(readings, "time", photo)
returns 10 h 57 min
